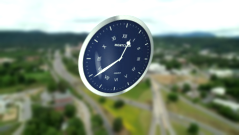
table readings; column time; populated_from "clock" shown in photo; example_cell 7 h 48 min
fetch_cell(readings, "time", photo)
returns 12 h 39 min
